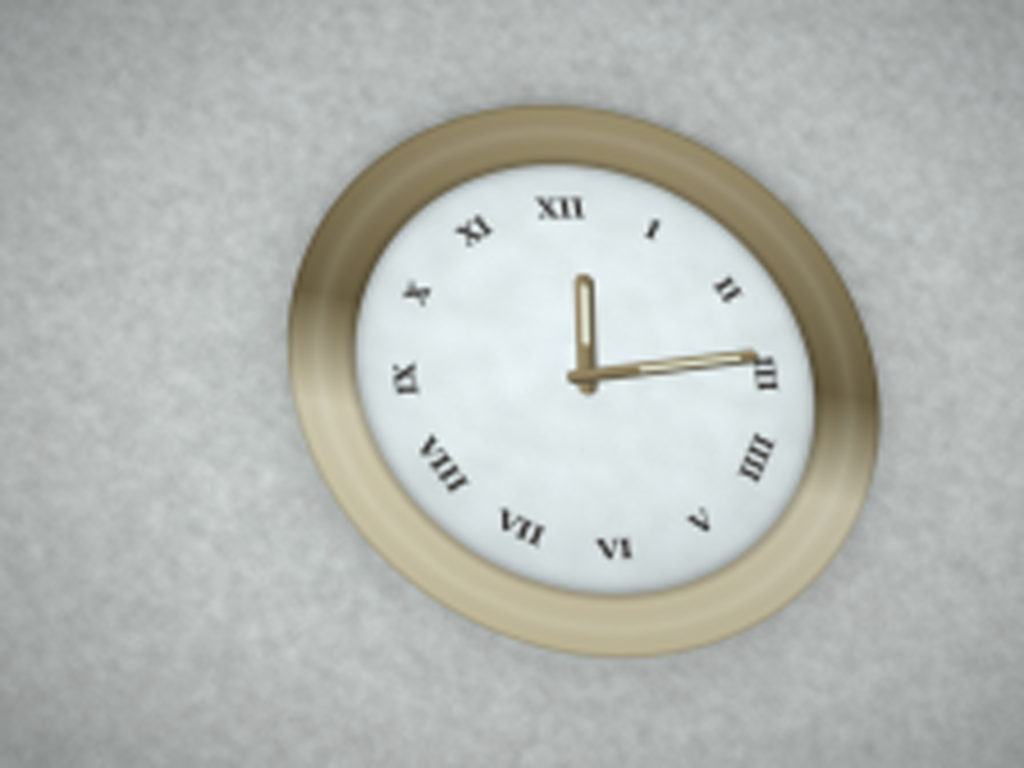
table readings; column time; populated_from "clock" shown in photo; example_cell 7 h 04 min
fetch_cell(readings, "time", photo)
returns 12 h 14 min
